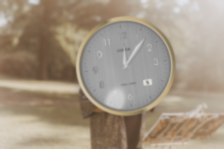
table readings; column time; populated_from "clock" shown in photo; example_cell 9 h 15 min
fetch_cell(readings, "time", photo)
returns 12 h 07 min
